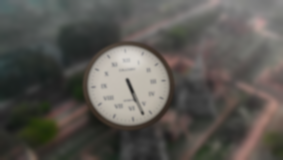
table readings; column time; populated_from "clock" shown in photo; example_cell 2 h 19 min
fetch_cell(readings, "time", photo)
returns 5 h 27 min
